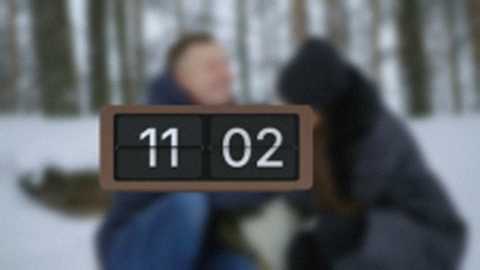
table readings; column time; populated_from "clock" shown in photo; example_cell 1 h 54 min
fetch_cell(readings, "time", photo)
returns 11 h 02 min
